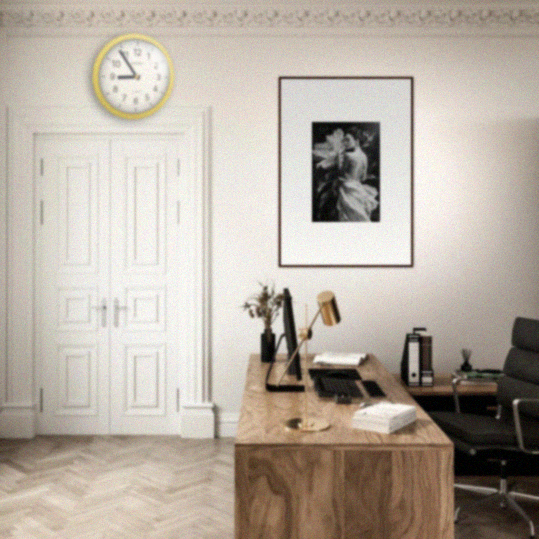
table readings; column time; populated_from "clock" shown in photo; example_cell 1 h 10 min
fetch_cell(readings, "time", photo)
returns 8 h 54 min
